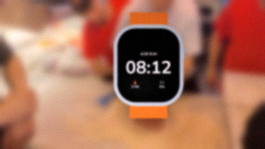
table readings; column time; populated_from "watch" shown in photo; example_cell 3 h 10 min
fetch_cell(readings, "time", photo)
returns 8 h 12 min
